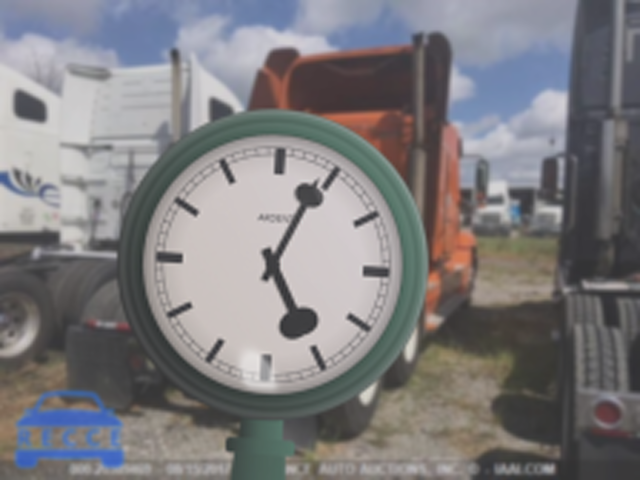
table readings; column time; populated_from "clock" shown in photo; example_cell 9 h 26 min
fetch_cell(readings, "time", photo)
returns 5 h 04 min
